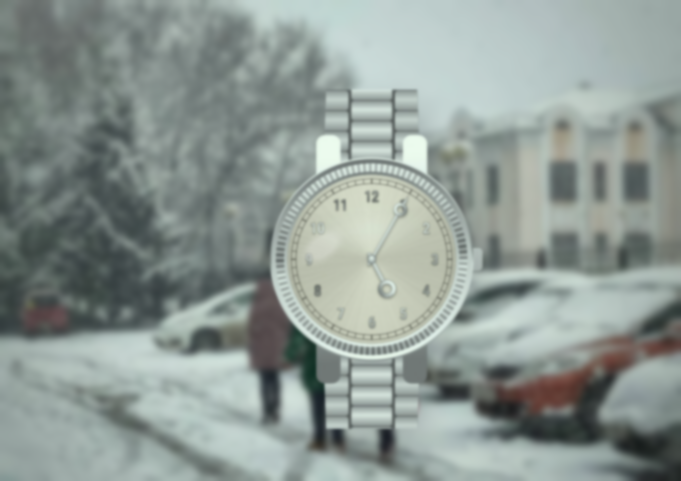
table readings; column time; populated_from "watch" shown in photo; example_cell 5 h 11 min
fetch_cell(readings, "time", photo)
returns 5 h 05 min
